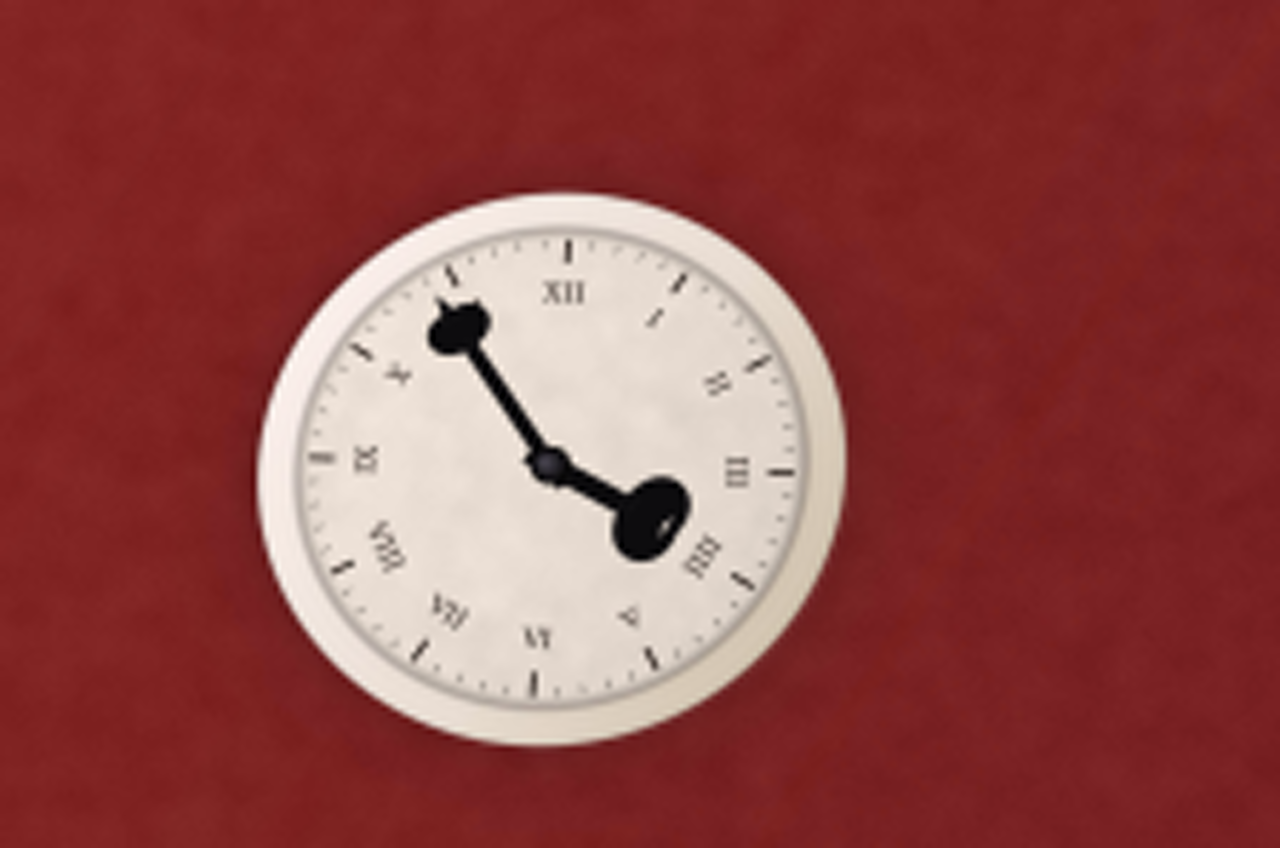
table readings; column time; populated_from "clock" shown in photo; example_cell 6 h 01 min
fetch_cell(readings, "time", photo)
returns 3 h 54 min
